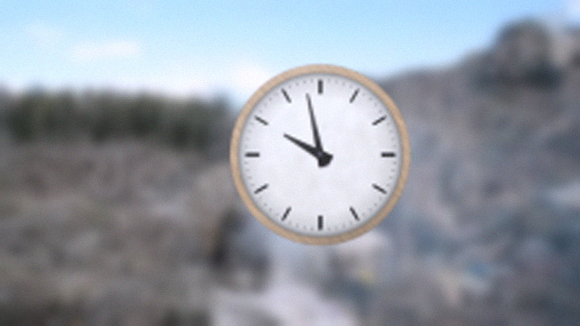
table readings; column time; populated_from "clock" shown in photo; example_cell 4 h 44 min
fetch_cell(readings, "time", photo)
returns 9 h 58 min
